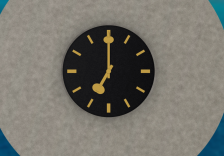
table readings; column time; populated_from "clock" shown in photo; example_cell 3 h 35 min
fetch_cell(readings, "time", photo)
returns 7 h 00 min
